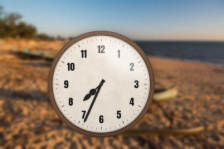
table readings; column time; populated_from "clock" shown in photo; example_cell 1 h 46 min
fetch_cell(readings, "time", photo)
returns 7 h 34 min
